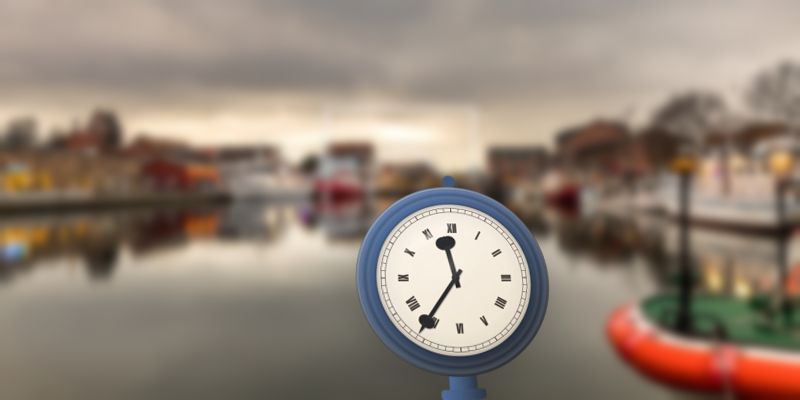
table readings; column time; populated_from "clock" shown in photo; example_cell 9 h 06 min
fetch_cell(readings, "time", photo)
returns 11 h 36 min
